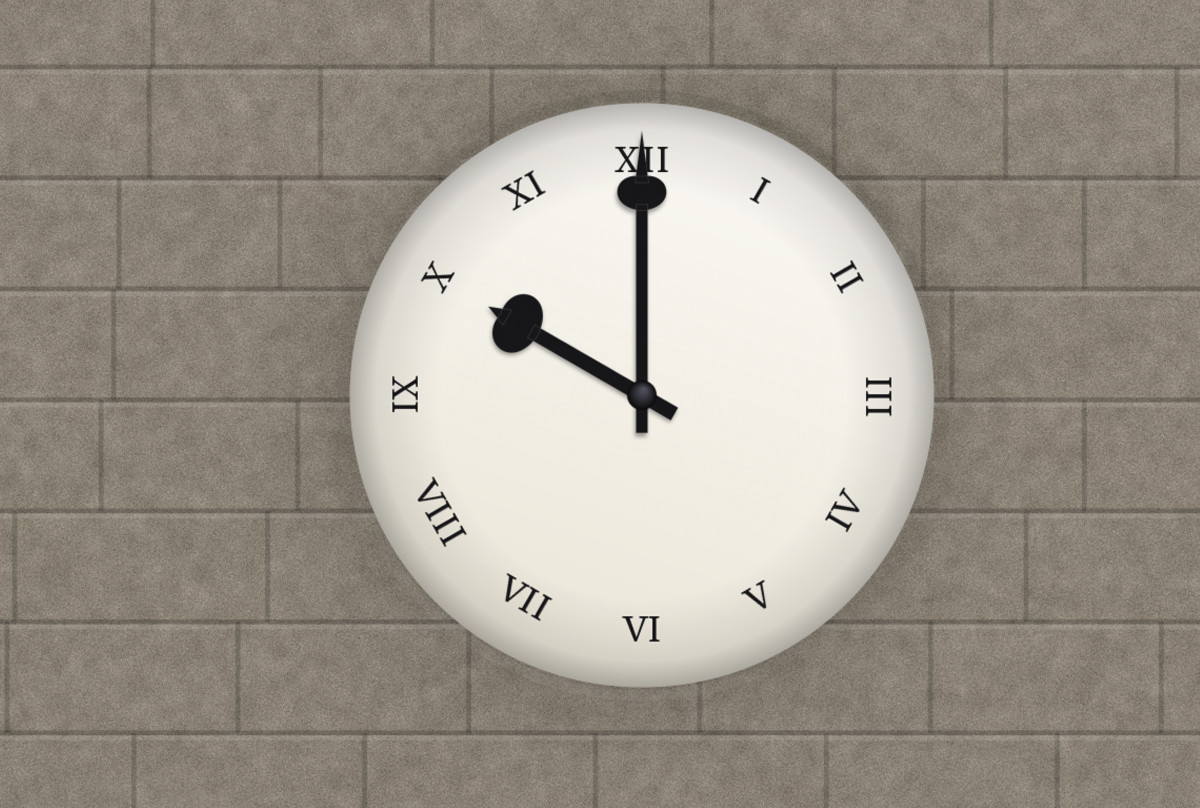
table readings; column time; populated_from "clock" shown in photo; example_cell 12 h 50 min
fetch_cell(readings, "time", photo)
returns 10 h 00 min
